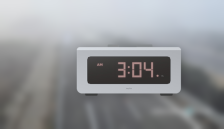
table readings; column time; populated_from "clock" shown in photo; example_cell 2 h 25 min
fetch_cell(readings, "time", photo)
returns 3 h 04 min
